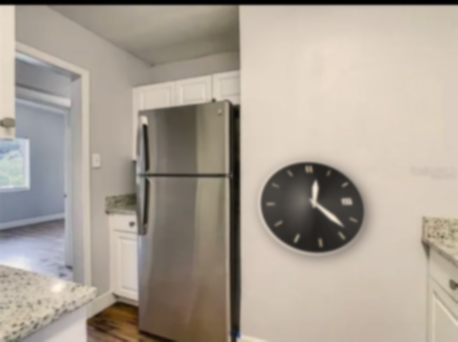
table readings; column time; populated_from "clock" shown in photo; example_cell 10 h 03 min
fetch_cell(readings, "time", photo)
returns 12 h 23 min
